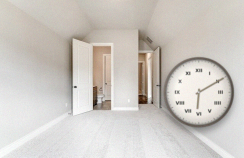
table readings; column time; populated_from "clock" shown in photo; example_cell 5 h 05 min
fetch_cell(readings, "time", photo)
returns 6 h 10 min
